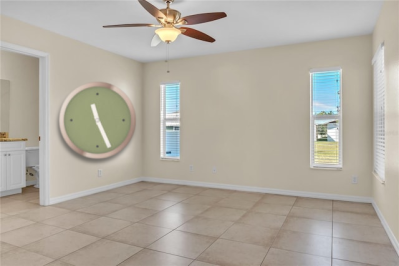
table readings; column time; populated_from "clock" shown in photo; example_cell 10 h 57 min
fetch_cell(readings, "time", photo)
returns 11 h 26 min
